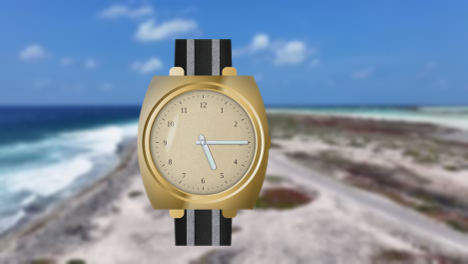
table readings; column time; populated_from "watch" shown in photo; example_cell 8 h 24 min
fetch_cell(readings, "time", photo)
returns 5 h 15 min
